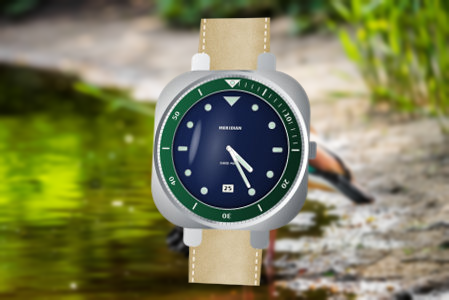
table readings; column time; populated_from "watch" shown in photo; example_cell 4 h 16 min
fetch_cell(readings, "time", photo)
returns 4 h 25 min
